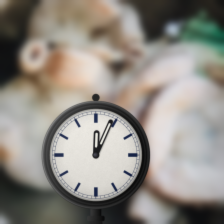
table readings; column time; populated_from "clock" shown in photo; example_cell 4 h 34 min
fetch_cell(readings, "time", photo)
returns 12 h 04 min
